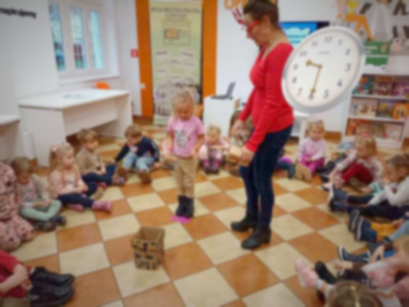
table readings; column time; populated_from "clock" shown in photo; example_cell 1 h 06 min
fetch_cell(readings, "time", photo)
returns 9 h 30 min
